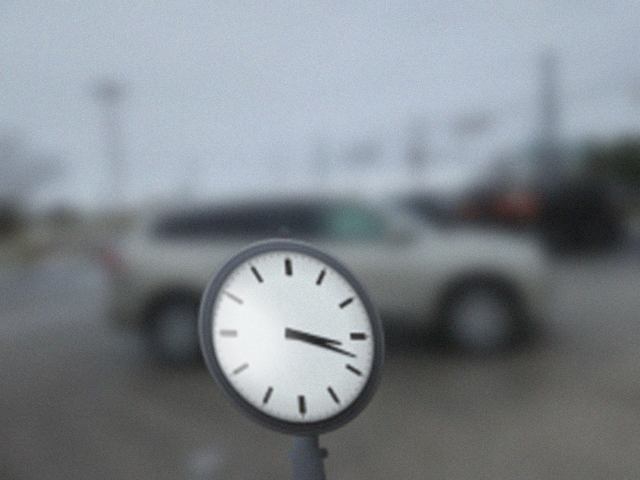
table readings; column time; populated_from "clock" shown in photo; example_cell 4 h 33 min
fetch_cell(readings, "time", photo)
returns 3 h 18 min
